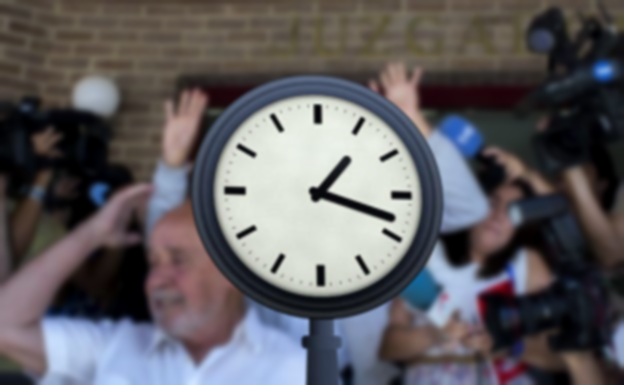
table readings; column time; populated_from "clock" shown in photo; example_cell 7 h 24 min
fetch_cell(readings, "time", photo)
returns 1 h 18 min
